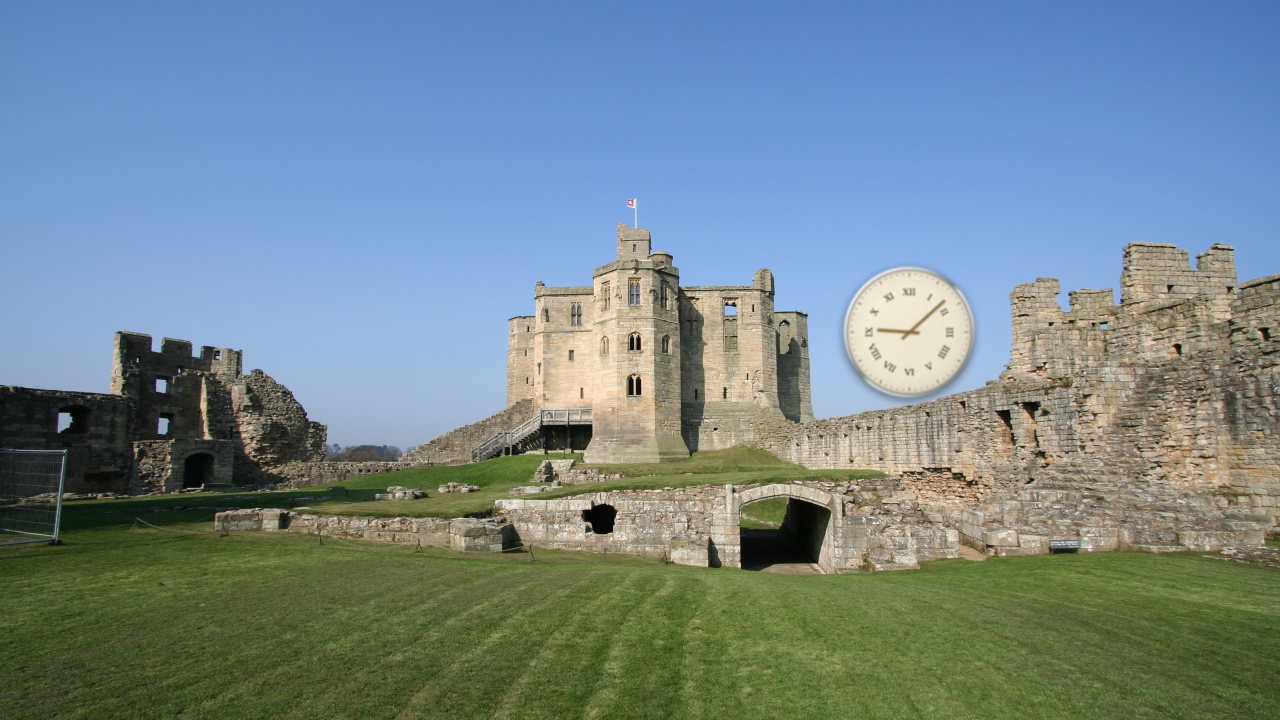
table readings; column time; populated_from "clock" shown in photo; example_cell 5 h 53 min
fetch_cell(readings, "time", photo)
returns 9 h 08 min
